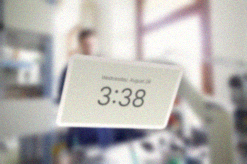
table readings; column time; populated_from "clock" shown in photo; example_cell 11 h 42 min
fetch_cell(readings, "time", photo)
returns 3 h 38 min
